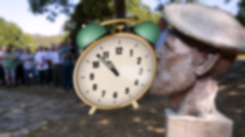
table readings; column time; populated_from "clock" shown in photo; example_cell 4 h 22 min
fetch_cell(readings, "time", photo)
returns 10 h 53 min
